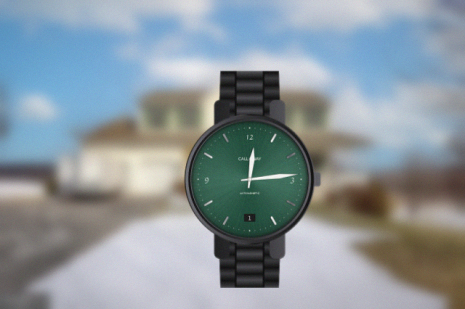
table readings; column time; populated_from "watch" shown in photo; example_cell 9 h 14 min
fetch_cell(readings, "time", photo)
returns 12 h 14 min
